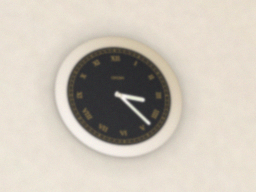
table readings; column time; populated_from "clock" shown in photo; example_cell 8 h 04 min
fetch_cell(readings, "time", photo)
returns 3 h 23 min
